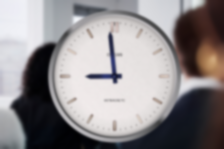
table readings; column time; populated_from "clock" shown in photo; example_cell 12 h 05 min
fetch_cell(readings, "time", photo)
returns 8 h 59 min
